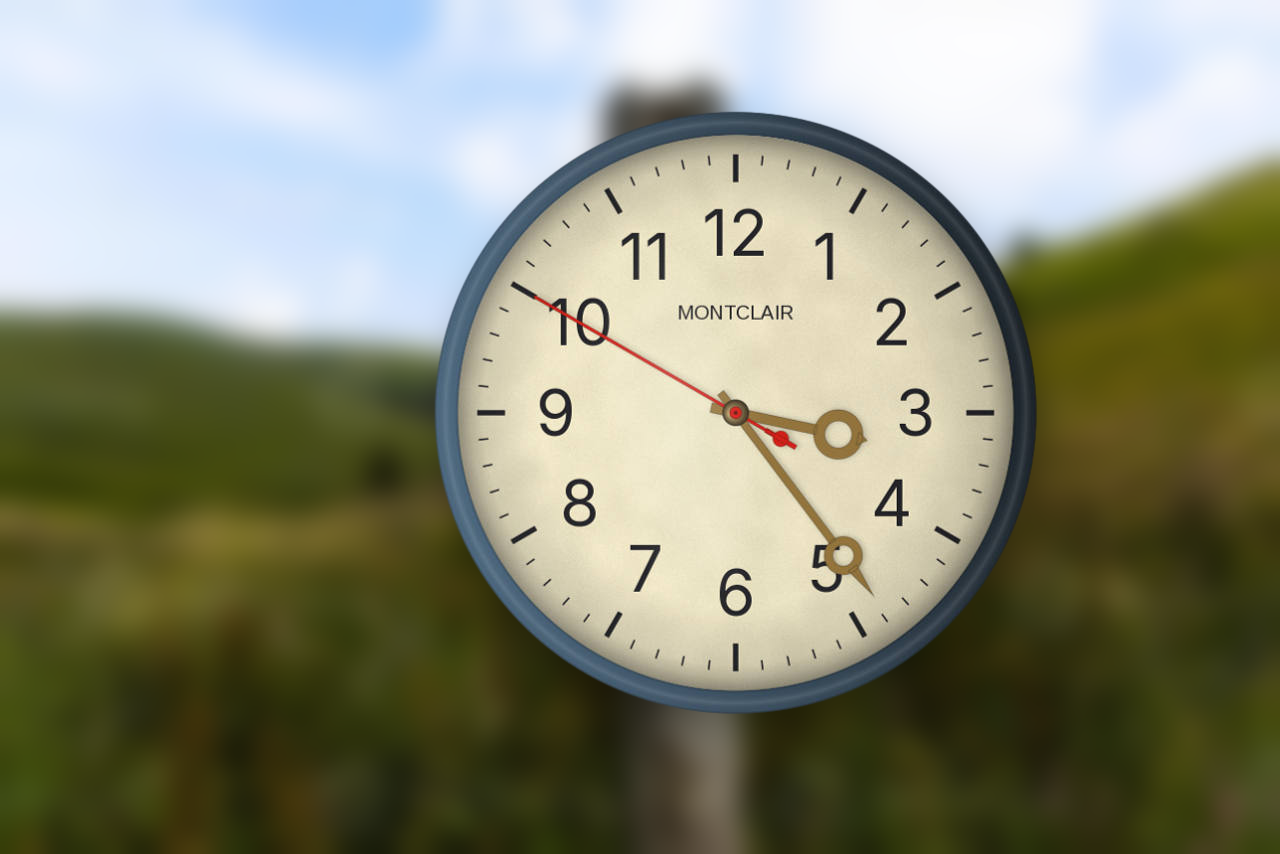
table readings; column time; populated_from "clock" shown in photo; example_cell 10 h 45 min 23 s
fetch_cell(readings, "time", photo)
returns 3 h 23 min 50 s
